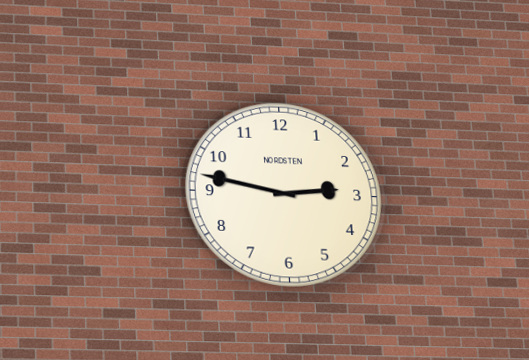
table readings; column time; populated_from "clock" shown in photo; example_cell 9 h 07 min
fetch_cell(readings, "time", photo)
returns 2 h 47 min
